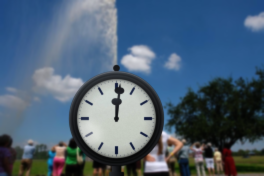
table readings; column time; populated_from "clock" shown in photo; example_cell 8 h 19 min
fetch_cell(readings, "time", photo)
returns 12 h 01 min
